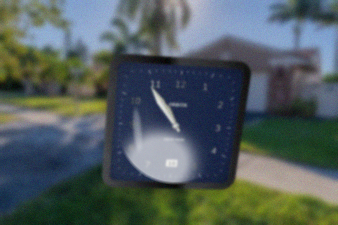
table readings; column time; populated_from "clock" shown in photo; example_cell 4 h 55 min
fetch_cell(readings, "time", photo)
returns 10 h 54 min
